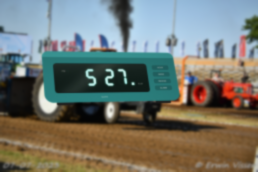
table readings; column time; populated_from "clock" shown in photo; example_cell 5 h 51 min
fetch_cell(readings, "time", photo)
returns 5 h 27 min
